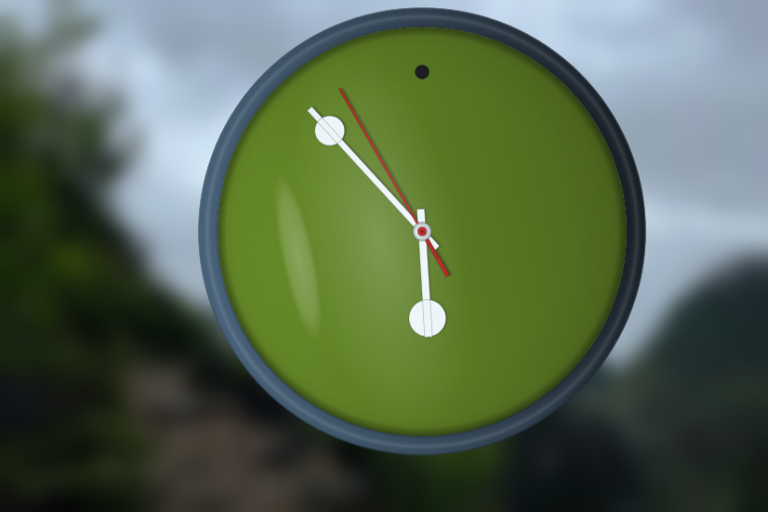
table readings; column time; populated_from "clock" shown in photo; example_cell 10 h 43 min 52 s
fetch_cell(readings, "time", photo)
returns 5 h 52 min 55 s
